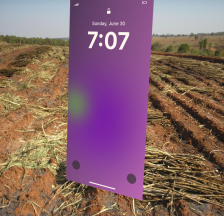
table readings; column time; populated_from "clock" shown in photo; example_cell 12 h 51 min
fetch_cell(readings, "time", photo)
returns 7 h 07 min
